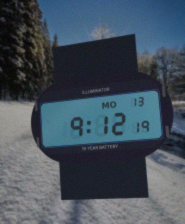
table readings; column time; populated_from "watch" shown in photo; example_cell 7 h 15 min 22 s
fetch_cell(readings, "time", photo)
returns 9 h 12 min 19 s
